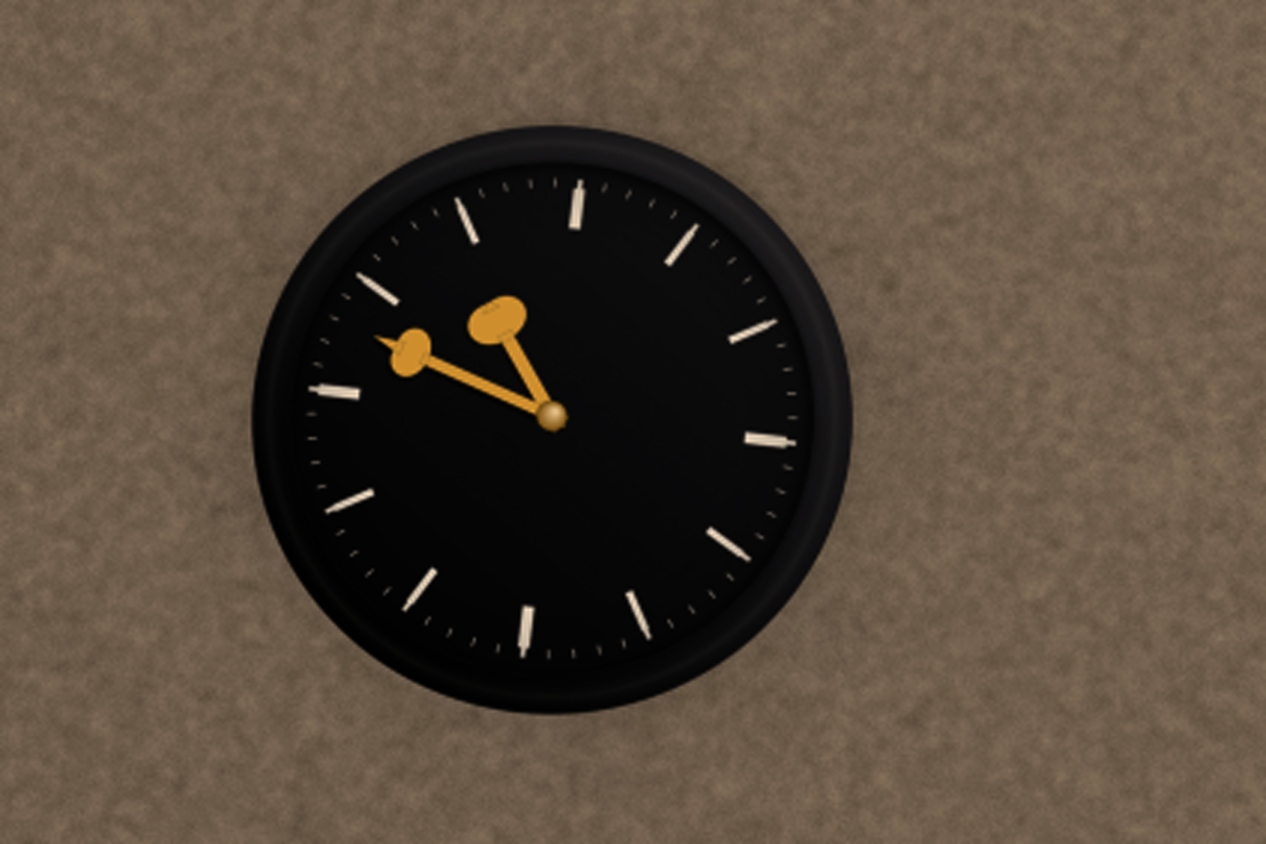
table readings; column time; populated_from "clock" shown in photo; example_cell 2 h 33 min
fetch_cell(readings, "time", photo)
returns 10 h 48 min
